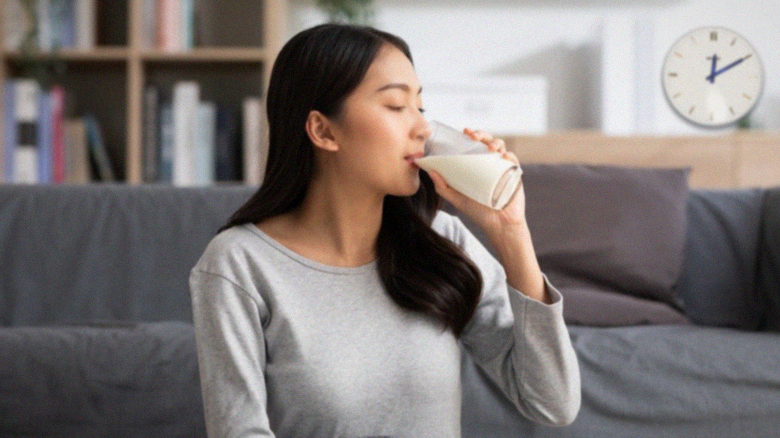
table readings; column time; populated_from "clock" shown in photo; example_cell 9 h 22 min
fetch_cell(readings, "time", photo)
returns 12 h 10 min
